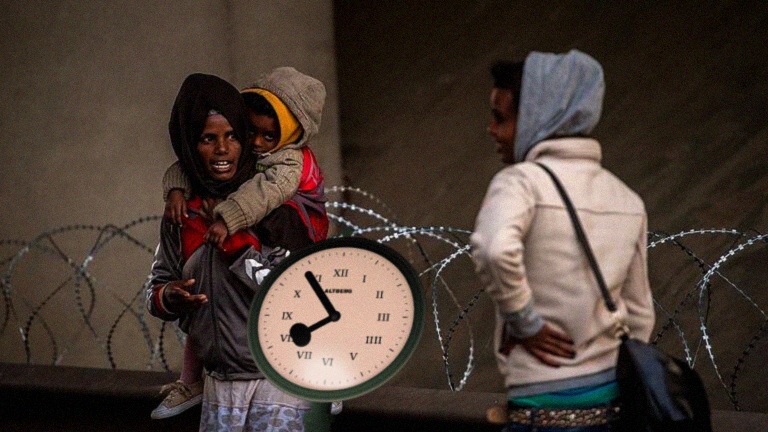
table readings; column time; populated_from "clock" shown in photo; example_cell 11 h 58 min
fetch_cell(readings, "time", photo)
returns 7 h 54 min
